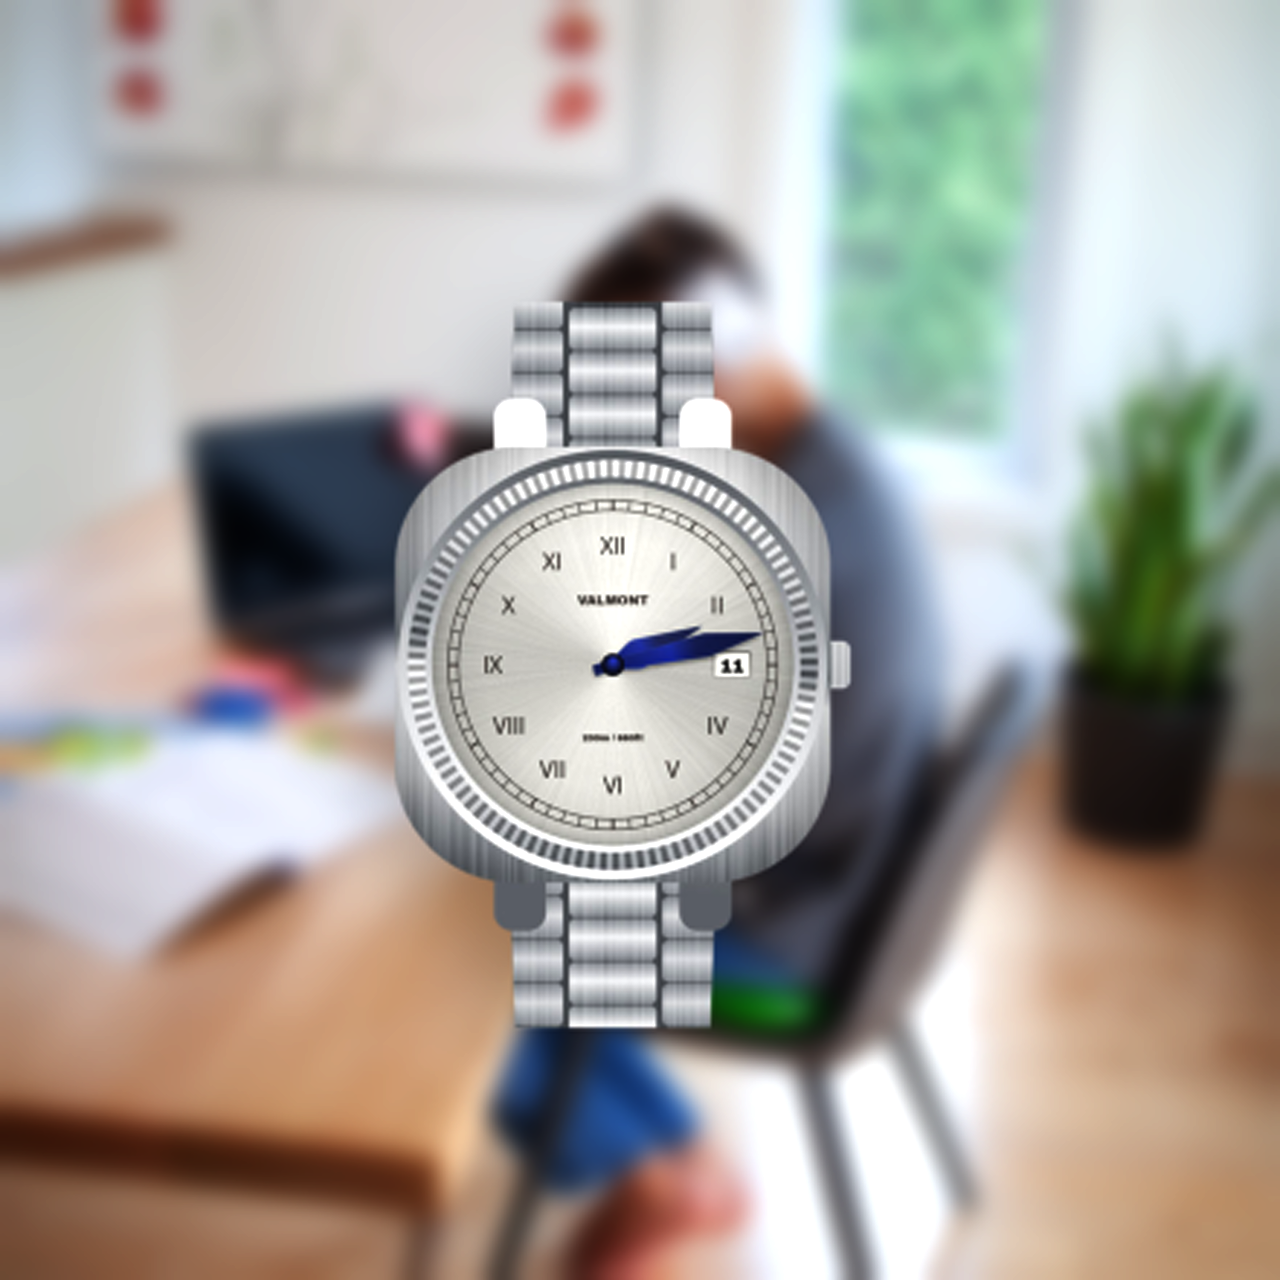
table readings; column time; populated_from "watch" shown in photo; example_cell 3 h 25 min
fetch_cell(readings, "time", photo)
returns 2 h 13 min
